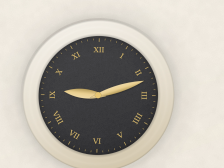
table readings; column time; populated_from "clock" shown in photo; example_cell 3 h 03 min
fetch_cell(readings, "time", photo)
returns 9 h 12 min
